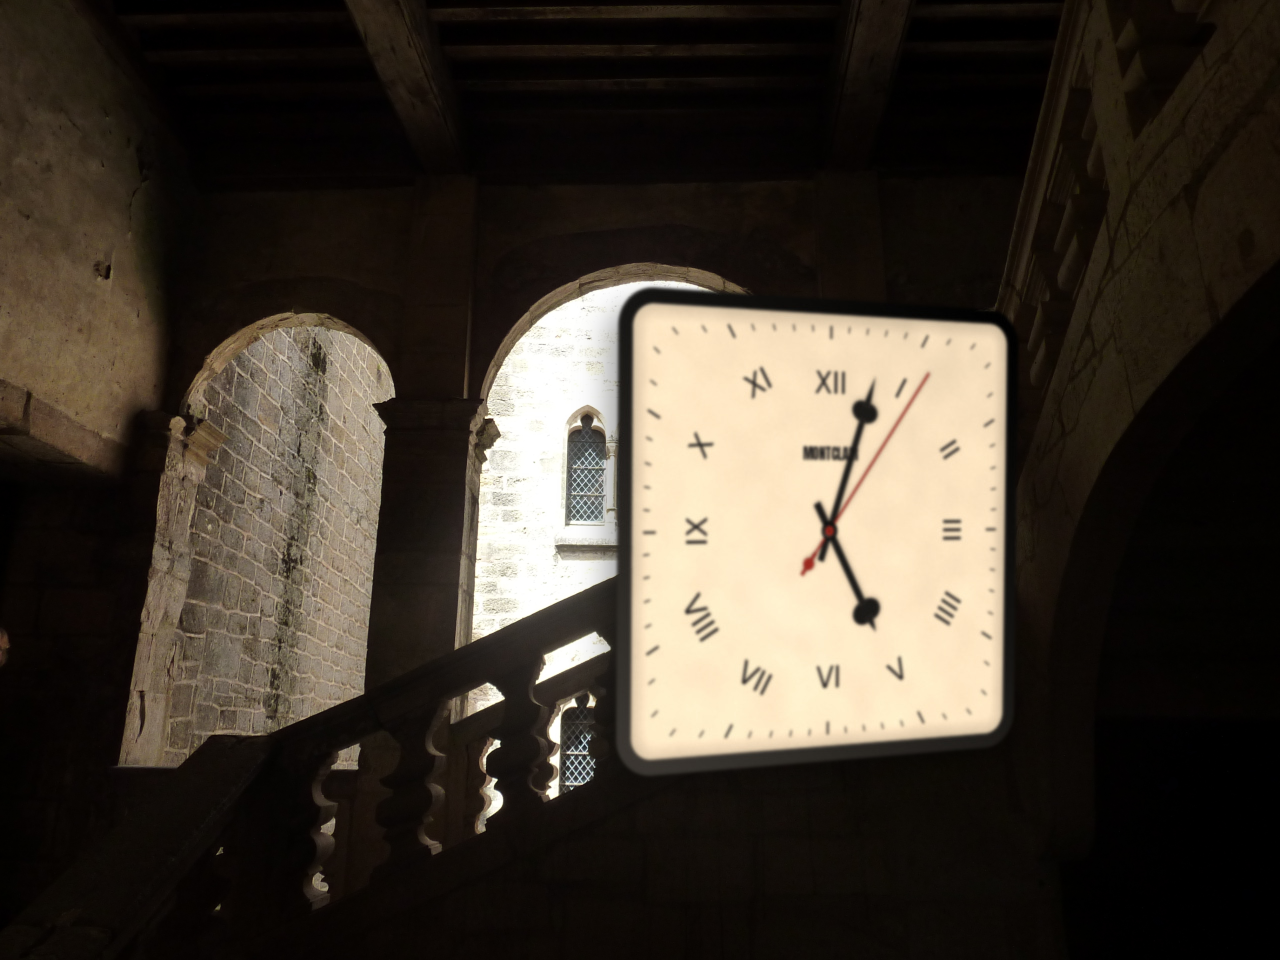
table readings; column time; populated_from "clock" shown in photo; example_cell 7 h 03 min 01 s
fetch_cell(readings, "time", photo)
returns 5 h 03 min 06 s
